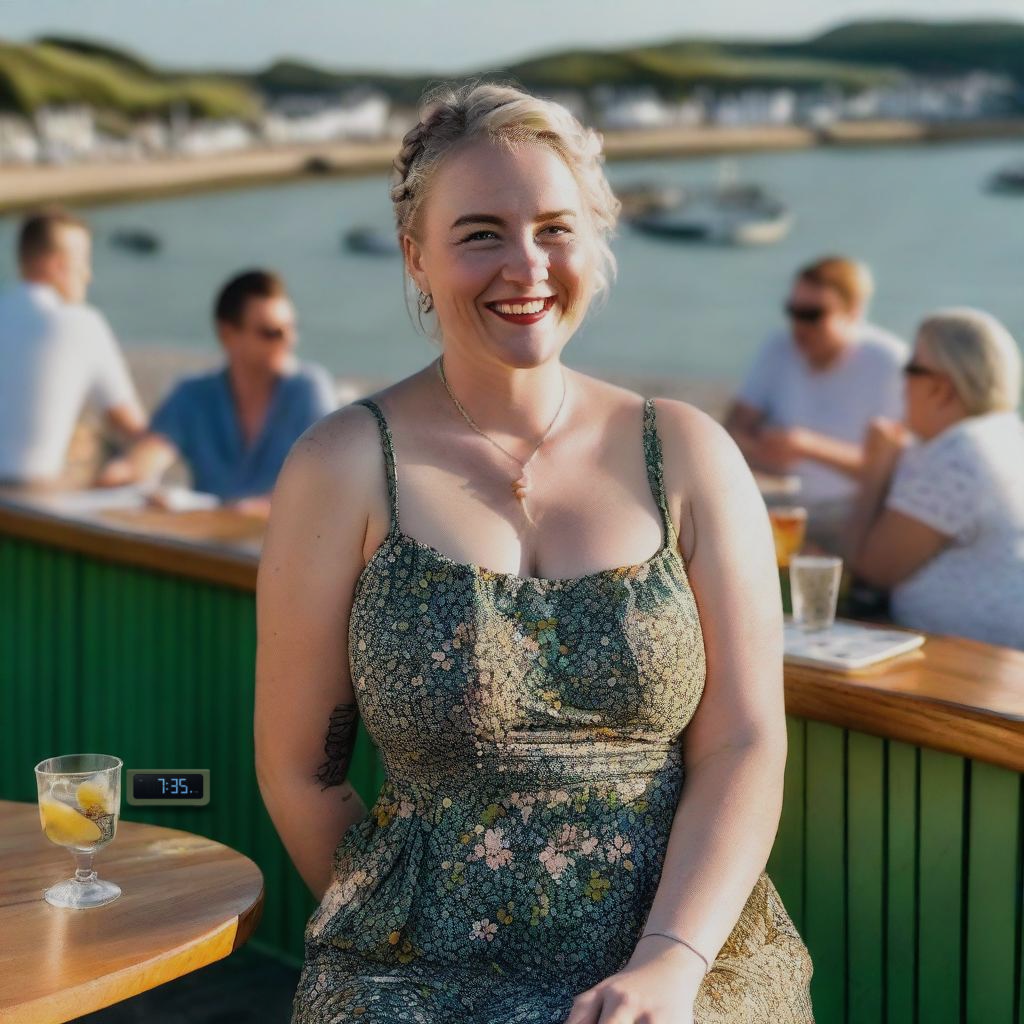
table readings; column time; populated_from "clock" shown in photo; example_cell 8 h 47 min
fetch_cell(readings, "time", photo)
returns 7 h 35 min
